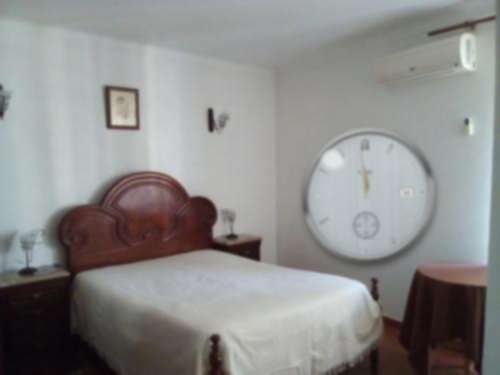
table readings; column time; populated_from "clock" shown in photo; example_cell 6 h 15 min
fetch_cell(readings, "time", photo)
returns 11 h 59 min
